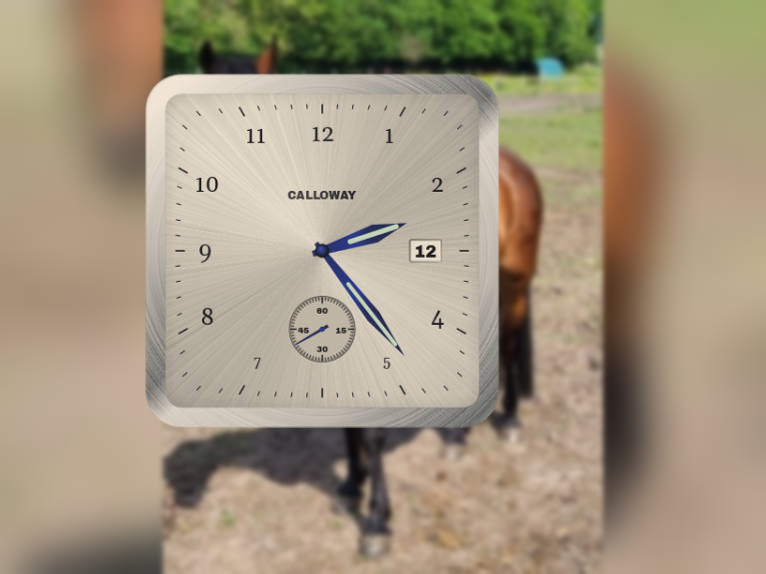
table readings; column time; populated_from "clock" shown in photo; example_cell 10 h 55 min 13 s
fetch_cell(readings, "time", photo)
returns 2 h 23 min 40 s
